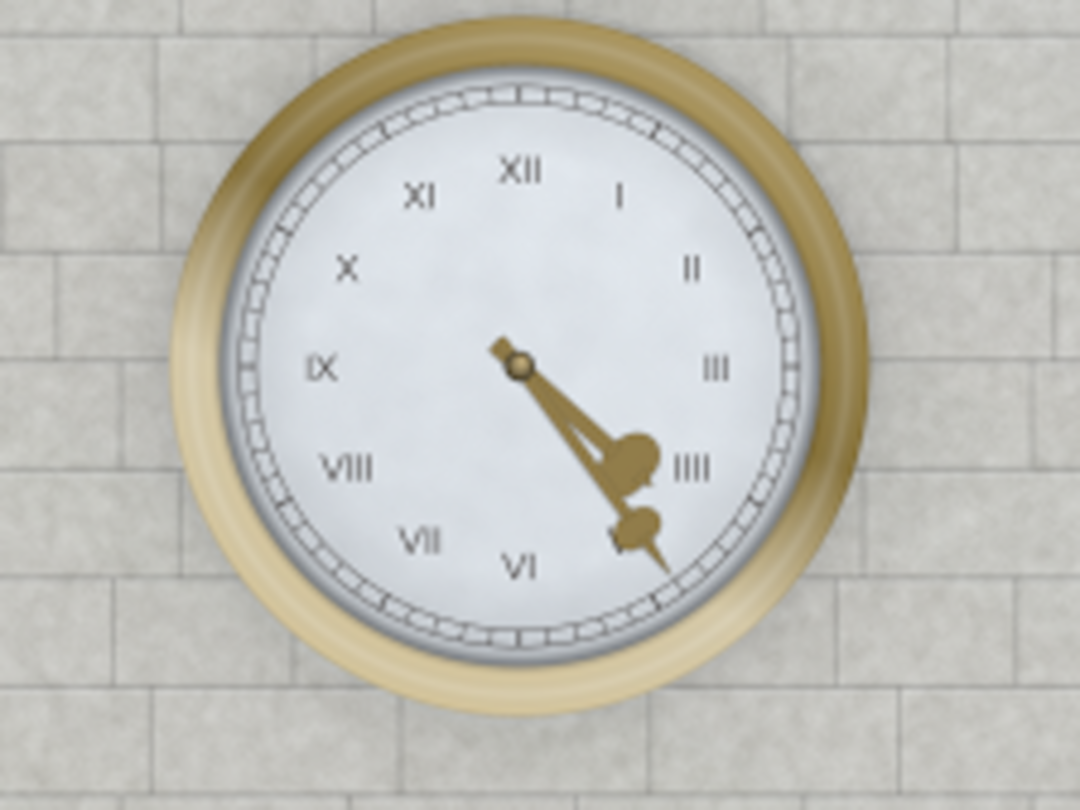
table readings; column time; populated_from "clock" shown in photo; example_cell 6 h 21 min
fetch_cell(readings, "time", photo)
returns 4 h 24 min
